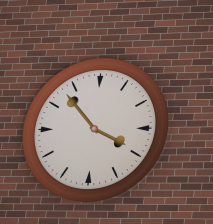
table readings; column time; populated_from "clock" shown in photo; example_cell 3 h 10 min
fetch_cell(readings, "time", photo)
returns 3 h 53 min
